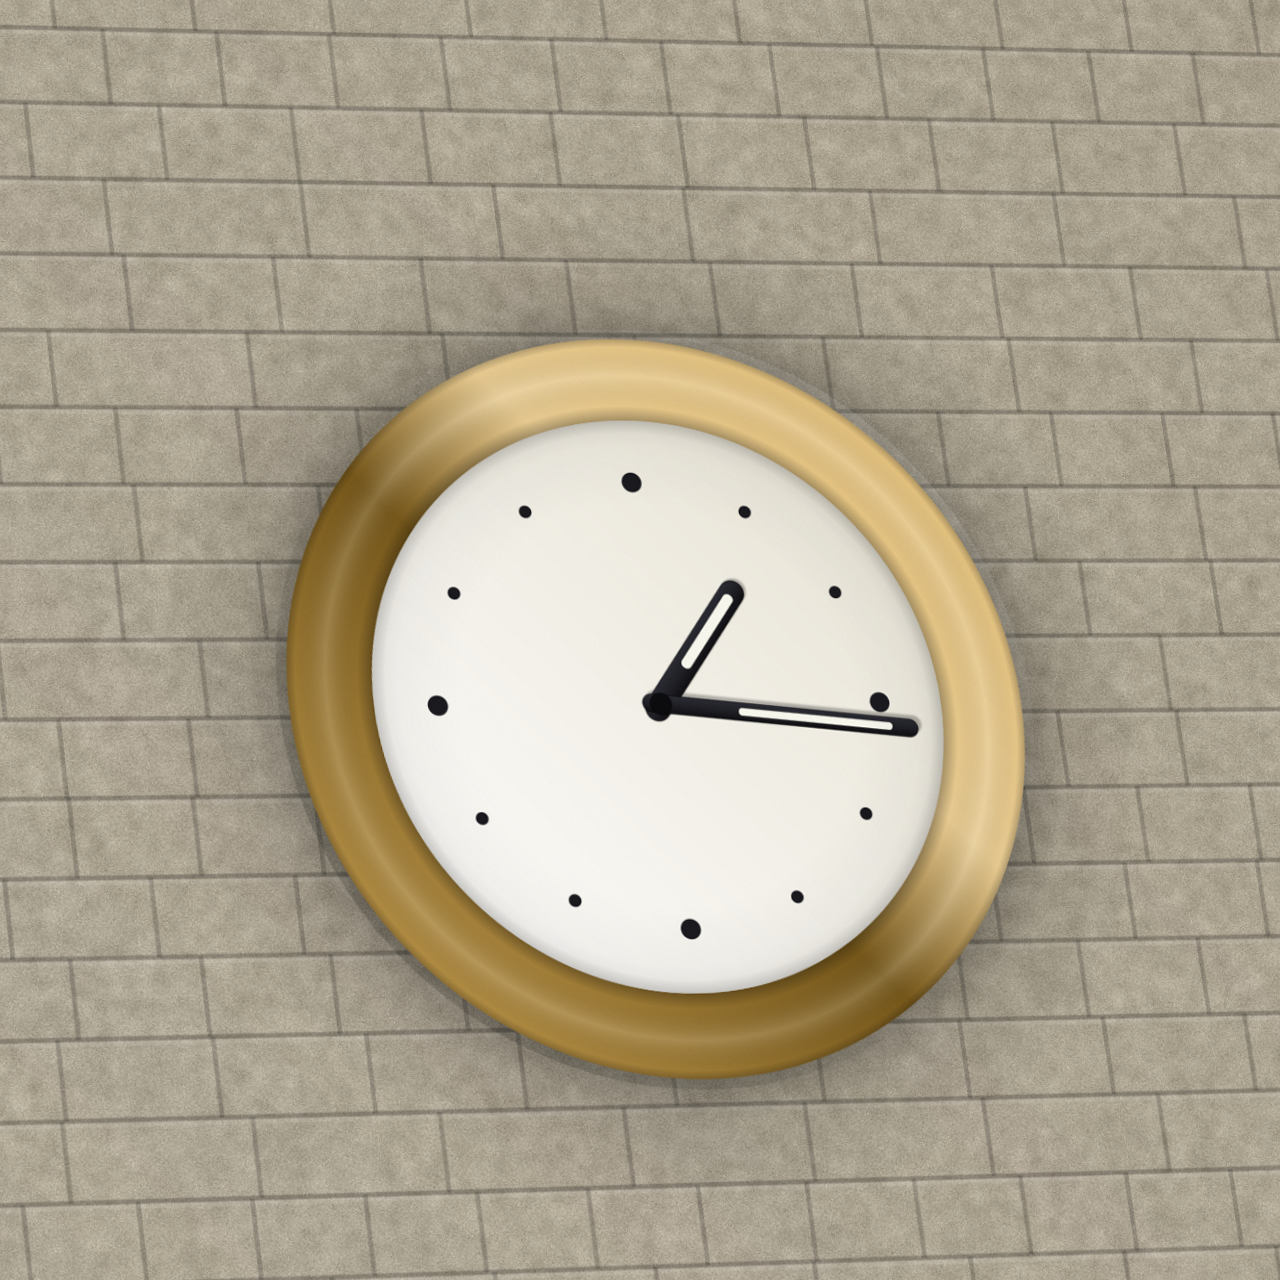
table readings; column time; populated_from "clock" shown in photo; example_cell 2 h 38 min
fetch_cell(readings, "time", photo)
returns 1 h 16 min
